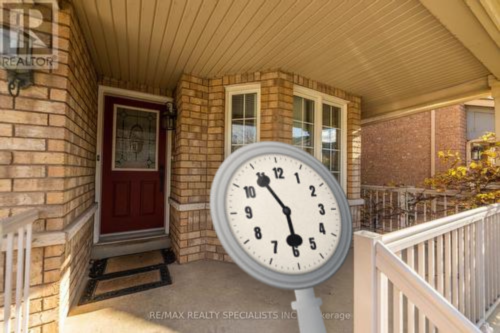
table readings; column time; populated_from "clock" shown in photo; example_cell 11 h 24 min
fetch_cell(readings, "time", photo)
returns 5 h 55 min
